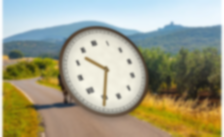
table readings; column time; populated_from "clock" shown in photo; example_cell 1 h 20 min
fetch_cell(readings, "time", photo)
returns 10 h 35 min
